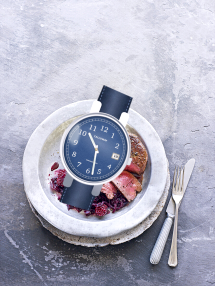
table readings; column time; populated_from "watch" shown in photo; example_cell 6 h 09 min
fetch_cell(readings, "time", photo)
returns 10 h 28 min
